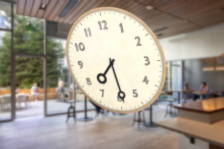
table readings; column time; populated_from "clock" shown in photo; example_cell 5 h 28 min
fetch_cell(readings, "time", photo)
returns 7 h 29 min
